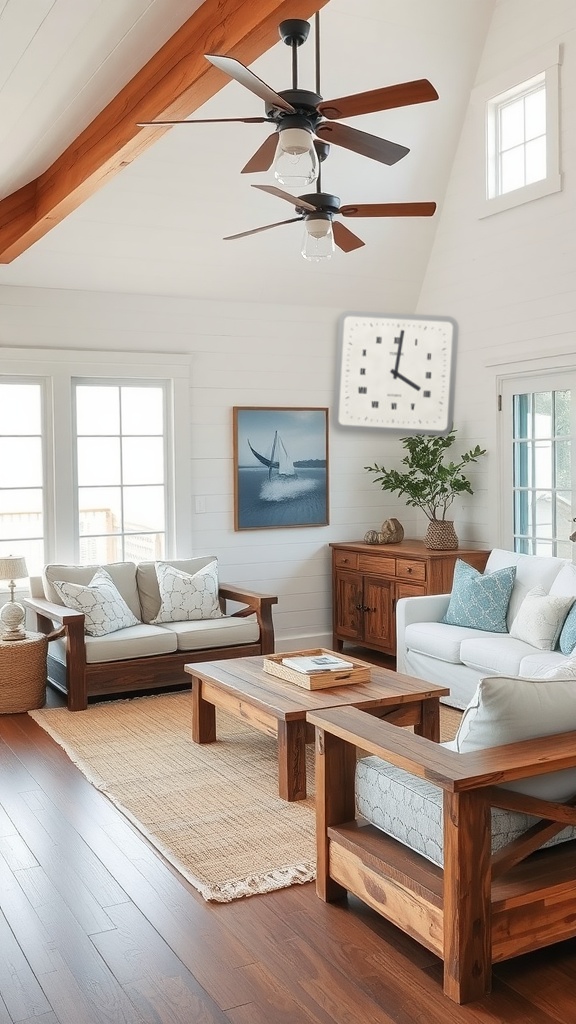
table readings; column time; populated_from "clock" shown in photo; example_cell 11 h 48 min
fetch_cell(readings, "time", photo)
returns 4 h 01 min
